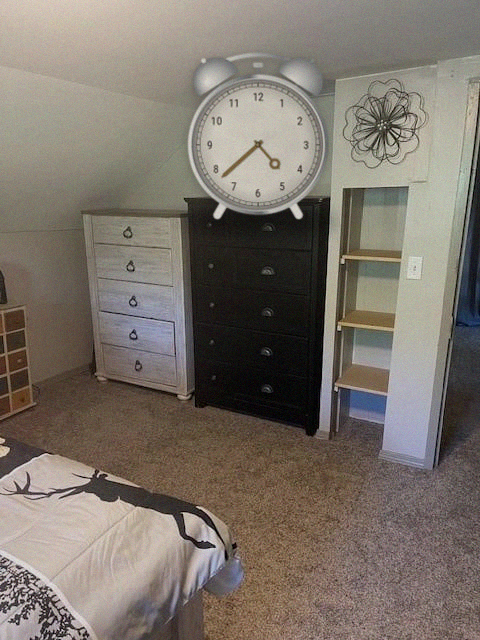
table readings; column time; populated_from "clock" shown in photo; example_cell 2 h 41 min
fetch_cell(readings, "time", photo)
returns 4 h 38 min
